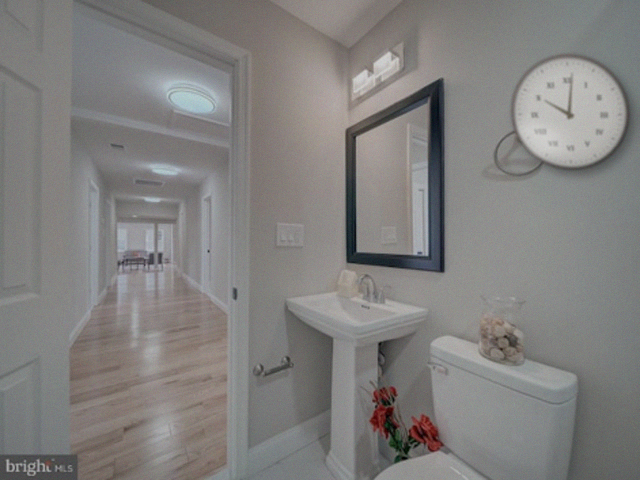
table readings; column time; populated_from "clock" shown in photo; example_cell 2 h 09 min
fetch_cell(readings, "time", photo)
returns 10 h 01 min
